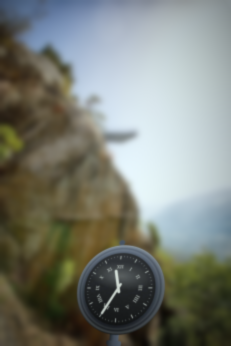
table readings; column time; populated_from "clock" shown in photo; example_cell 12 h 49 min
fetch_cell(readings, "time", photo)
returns 11 h 35 min
